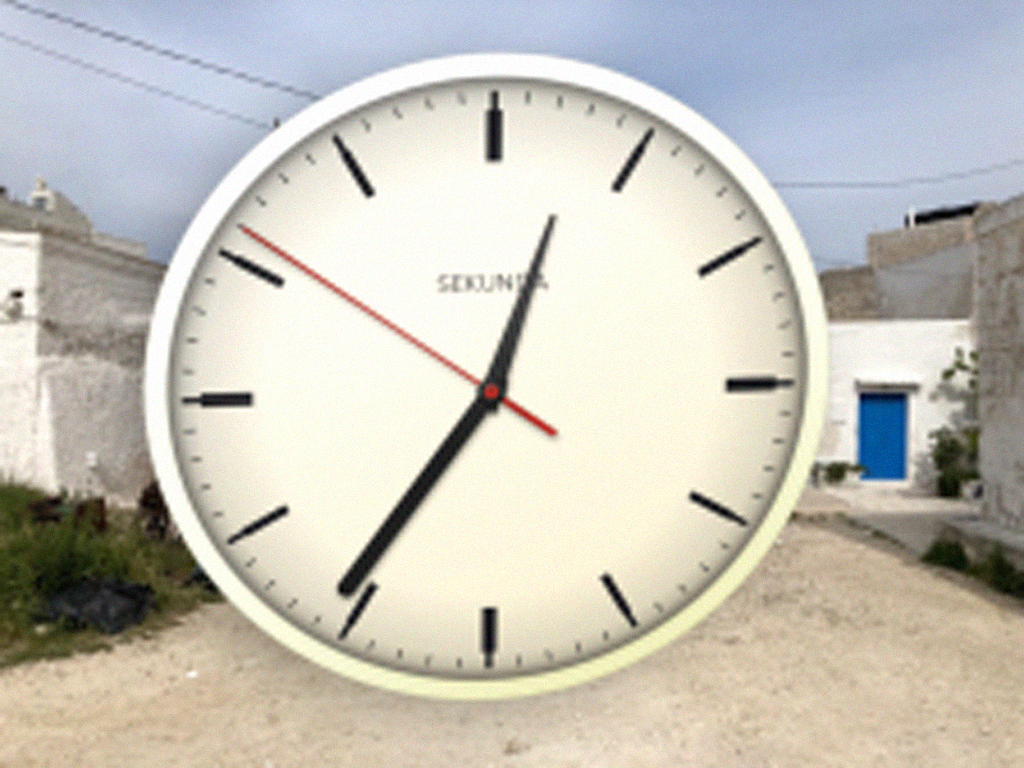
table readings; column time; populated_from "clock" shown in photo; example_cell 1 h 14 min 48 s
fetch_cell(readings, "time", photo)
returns 12 h 35 min 51 s
